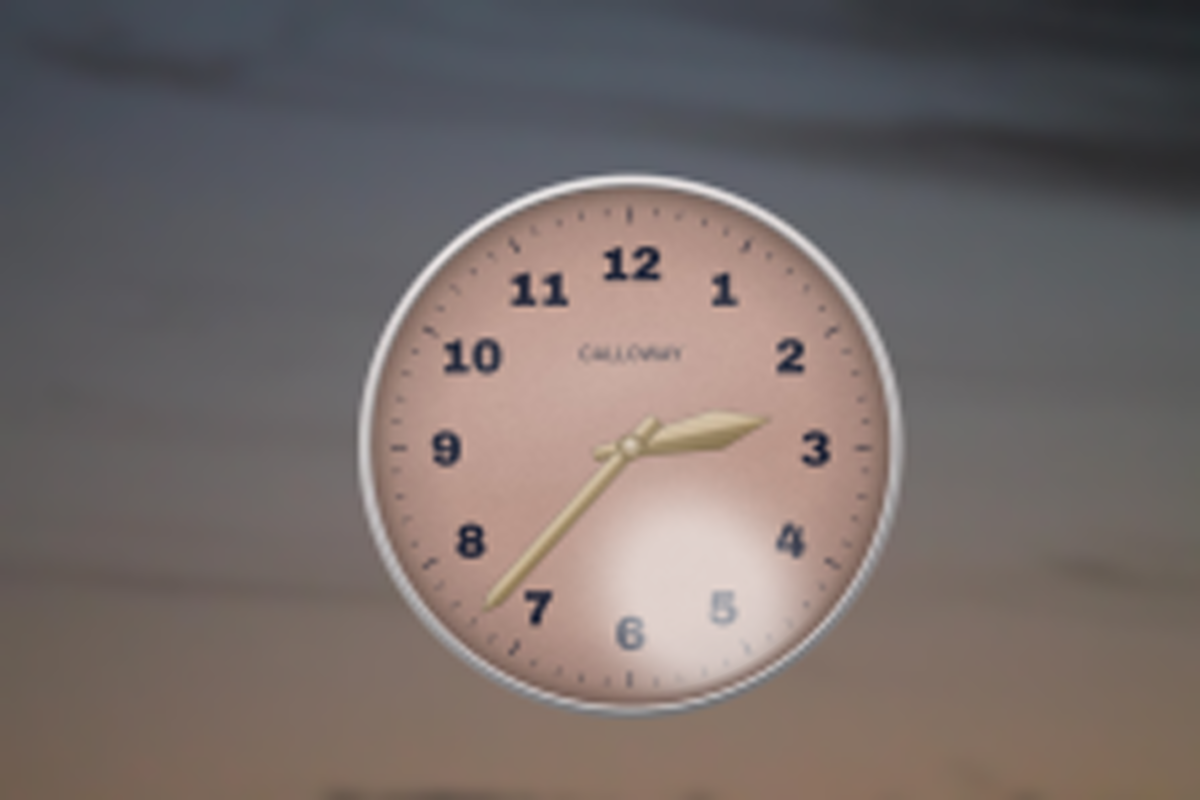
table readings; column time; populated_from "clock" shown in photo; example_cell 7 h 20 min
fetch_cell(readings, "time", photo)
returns 2 h 37 min
